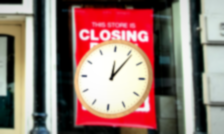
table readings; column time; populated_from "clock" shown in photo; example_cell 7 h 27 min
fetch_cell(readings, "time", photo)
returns 12 h 06 min
